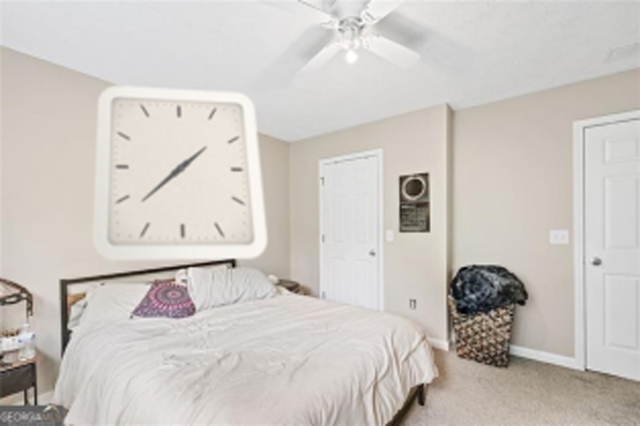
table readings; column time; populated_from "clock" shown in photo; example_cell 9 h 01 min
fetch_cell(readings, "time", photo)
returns 1 h 38 min
